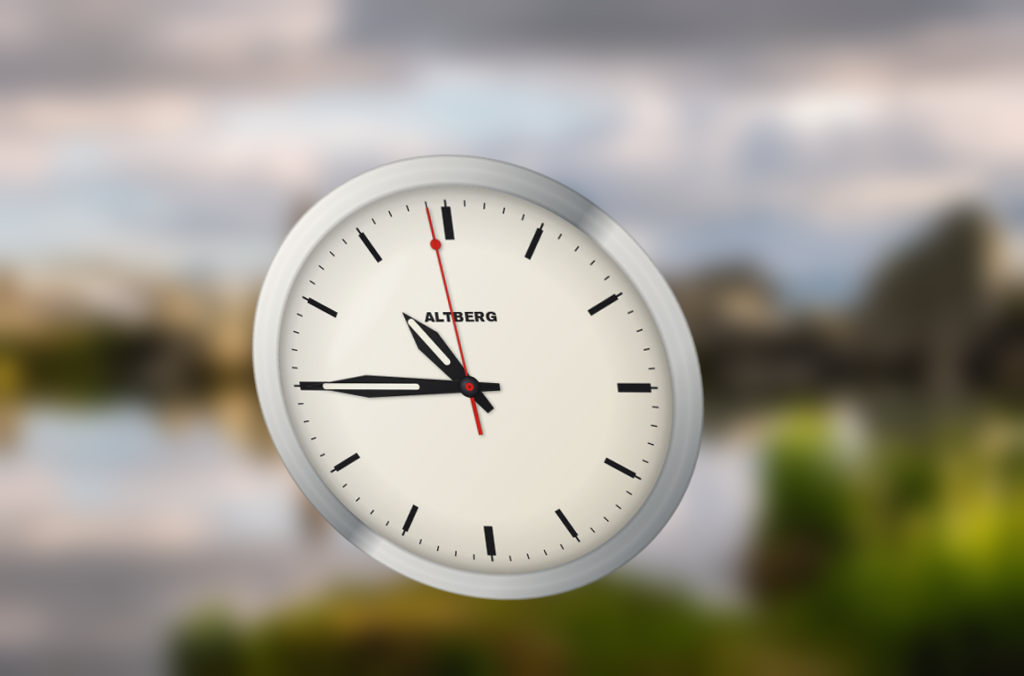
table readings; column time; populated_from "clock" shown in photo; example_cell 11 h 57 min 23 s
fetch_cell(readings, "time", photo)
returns 10 h 44 min 59 s
